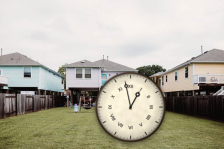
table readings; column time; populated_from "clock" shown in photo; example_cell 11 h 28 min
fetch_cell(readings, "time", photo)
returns 12 h 58 min
